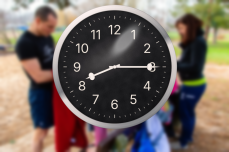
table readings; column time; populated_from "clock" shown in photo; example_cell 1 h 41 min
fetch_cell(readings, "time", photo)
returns 8 h 15 min
